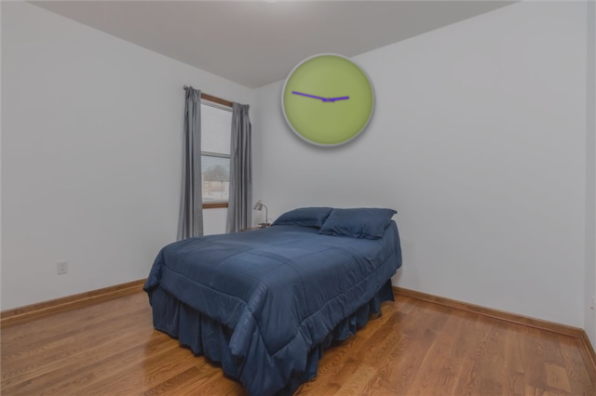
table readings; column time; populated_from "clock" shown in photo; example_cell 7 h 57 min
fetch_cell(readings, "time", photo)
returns 2 h 47 min
